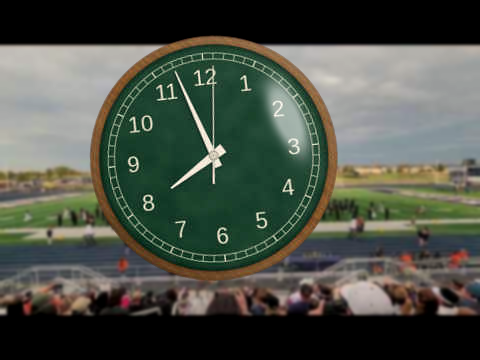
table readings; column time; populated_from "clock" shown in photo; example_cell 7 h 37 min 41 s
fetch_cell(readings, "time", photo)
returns 7 h 57 min 01 s
